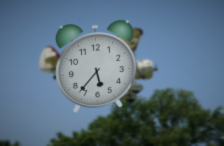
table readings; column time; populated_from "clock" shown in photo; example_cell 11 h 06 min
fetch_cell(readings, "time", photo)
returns 5 h 37 min
